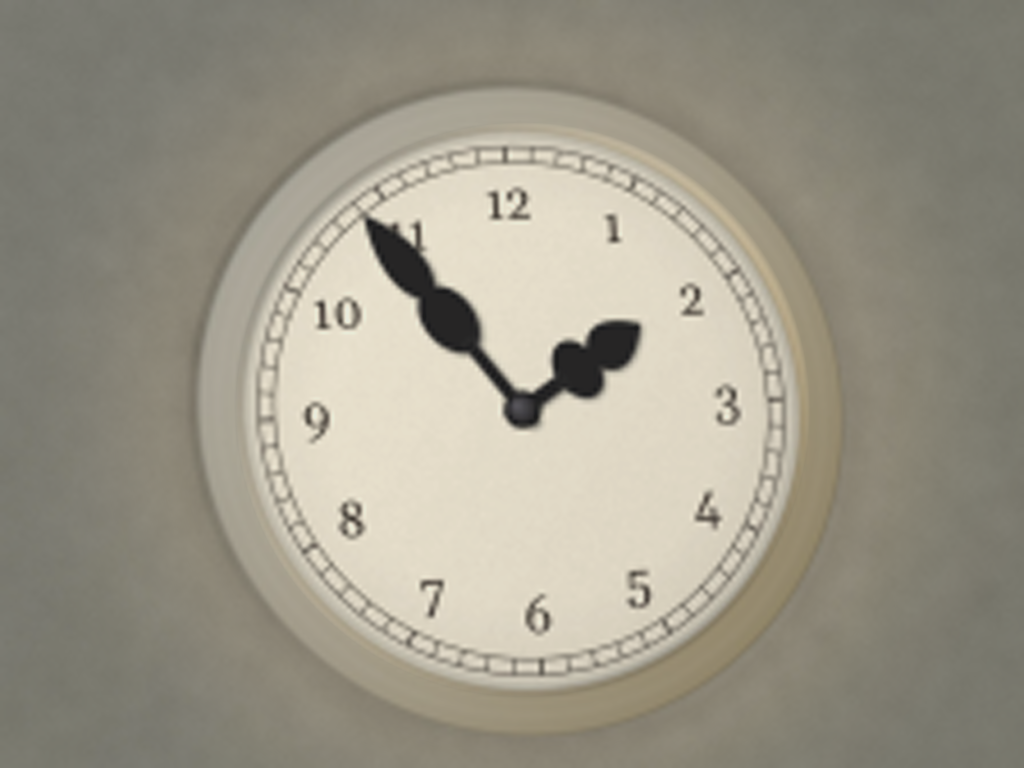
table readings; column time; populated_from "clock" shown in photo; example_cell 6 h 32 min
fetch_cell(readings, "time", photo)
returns 1 h 54 min
